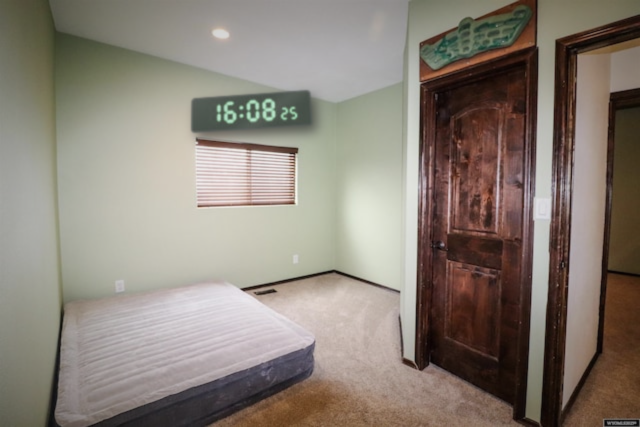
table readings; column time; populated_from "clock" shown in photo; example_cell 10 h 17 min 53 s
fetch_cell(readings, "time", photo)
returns 16 h 08 min 25 s
